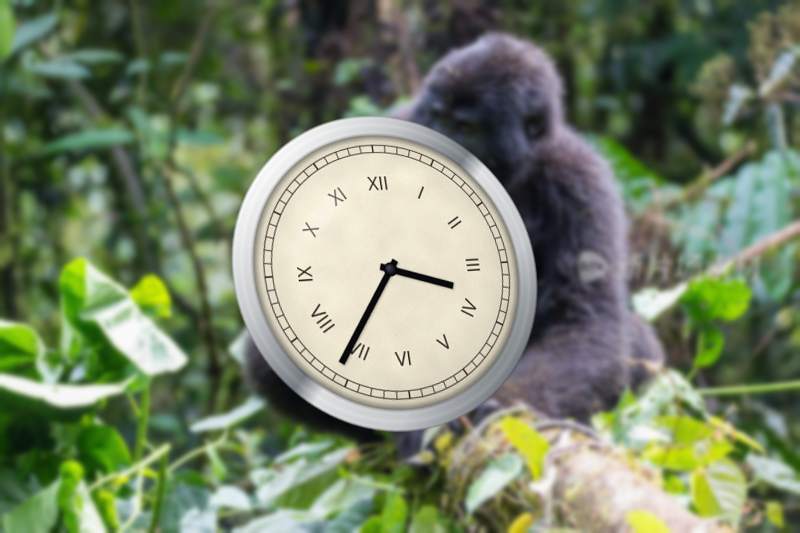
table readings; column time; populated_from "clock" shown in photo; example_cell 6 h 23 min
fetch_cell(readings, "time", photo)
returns 3 h 36 min
